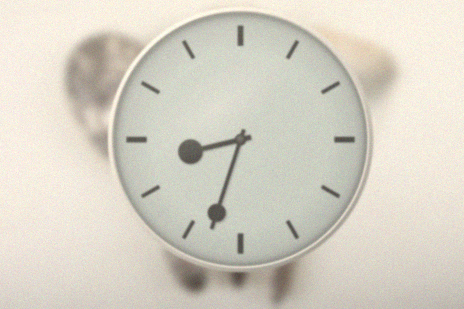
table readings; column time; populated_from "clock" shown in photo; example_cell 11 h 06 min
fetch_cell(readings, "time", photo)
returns 8 h 33 min
